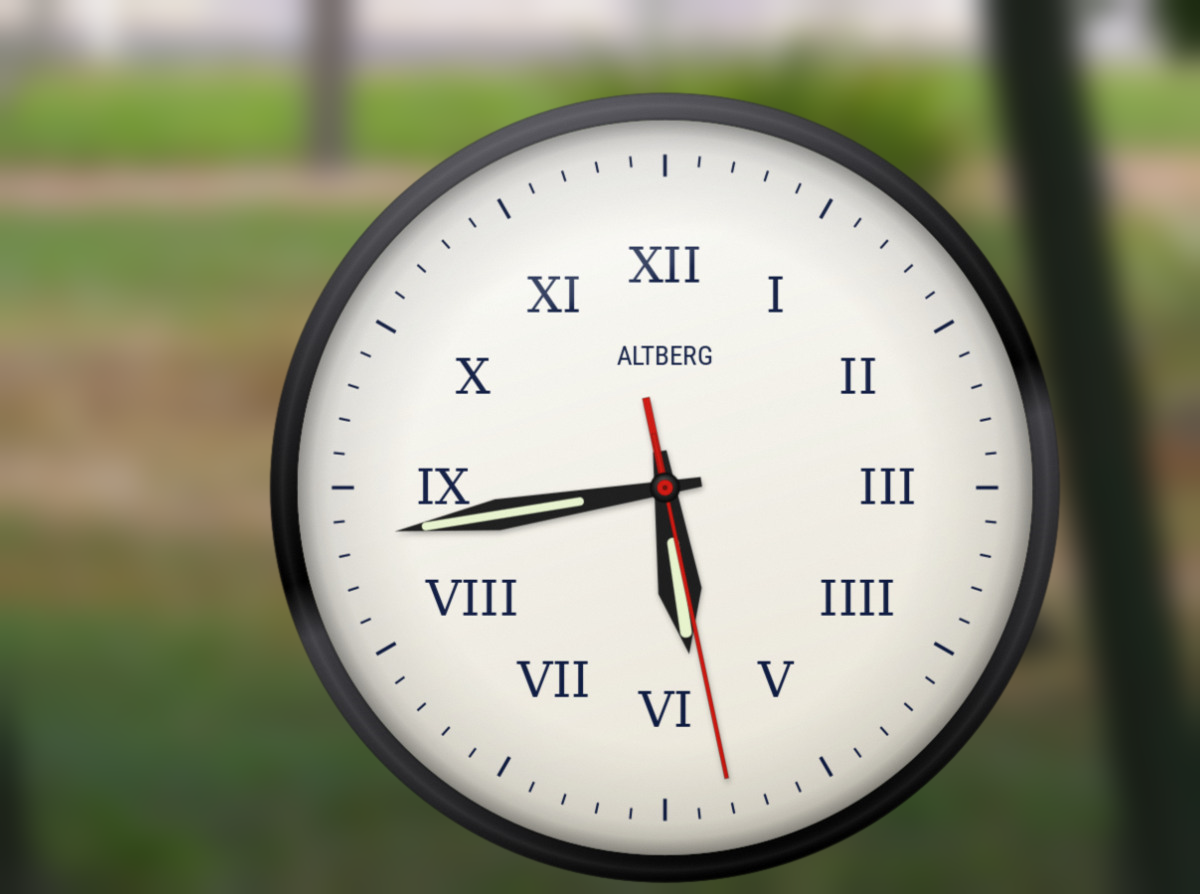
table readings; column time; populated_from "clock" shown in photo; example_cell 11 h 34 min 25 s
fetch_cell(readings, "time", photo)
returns 5 h 43 min 28 s
